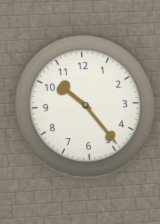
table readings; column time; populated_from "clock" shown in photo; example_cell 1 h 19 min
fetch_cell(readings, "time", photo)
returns 10 h 24 min
